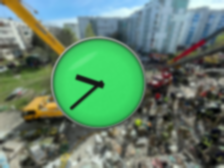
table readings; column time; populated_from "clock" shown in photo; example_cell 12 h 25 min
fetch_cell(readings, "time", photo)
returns 9 h 38 min
